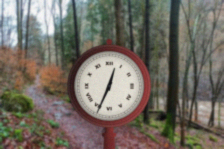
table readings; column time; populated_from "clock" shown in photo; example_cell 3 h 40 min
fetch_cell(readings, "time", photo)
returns 12 h 34 min
